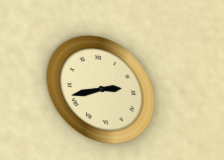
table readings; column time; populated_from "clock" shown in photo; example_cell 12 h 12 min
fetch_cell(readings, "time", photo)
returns 2 h 42 min
